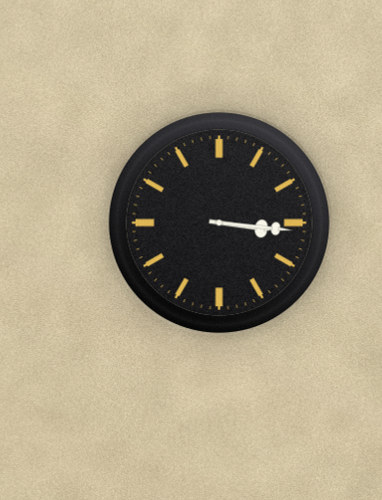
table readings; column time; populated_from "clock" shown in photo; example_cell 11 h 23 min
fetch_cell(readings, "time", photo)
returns 3 h 16 min
